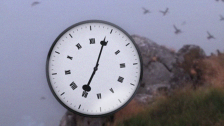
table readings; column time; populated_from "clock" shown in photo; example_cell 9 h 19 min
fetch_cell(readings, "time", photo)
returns 7 h 04 min
